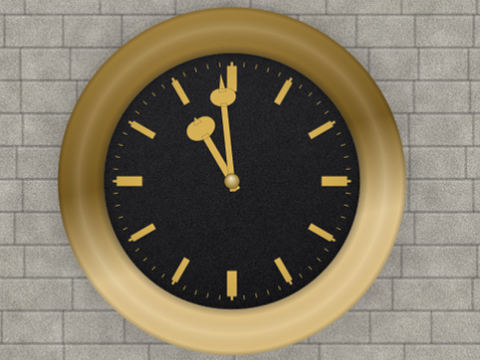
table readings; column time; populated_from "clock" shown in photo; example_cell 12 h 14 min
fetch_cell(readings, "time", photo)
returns 10 h 59 min
